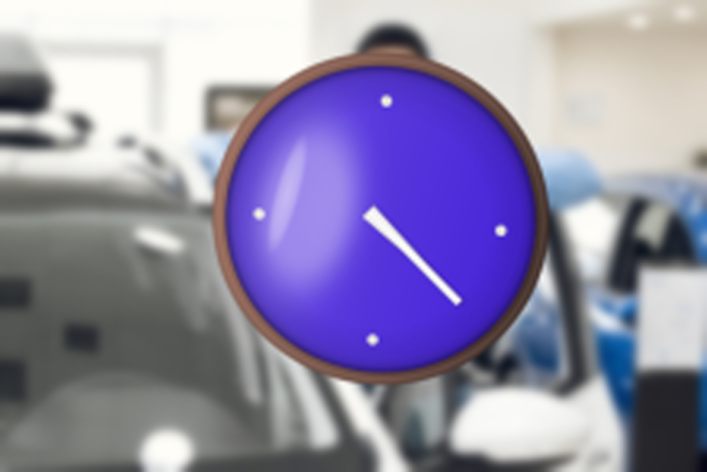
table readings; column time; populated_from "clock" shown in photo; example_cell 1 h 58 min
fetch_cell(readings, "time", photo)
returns 4 h 22 min
